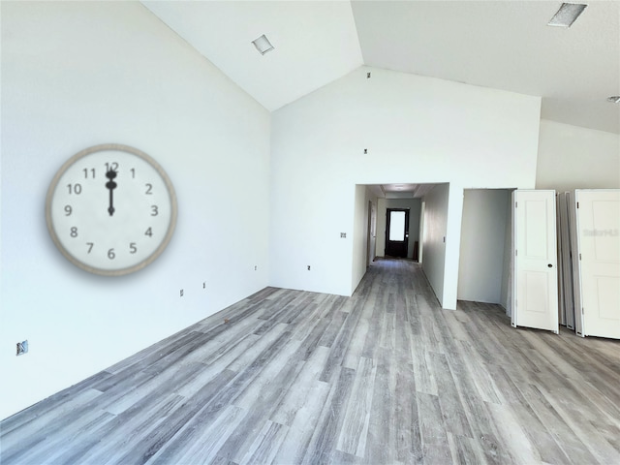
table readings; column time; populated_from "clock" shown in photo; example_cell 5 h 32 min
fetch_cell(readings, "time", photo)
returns 12 h 00 min
